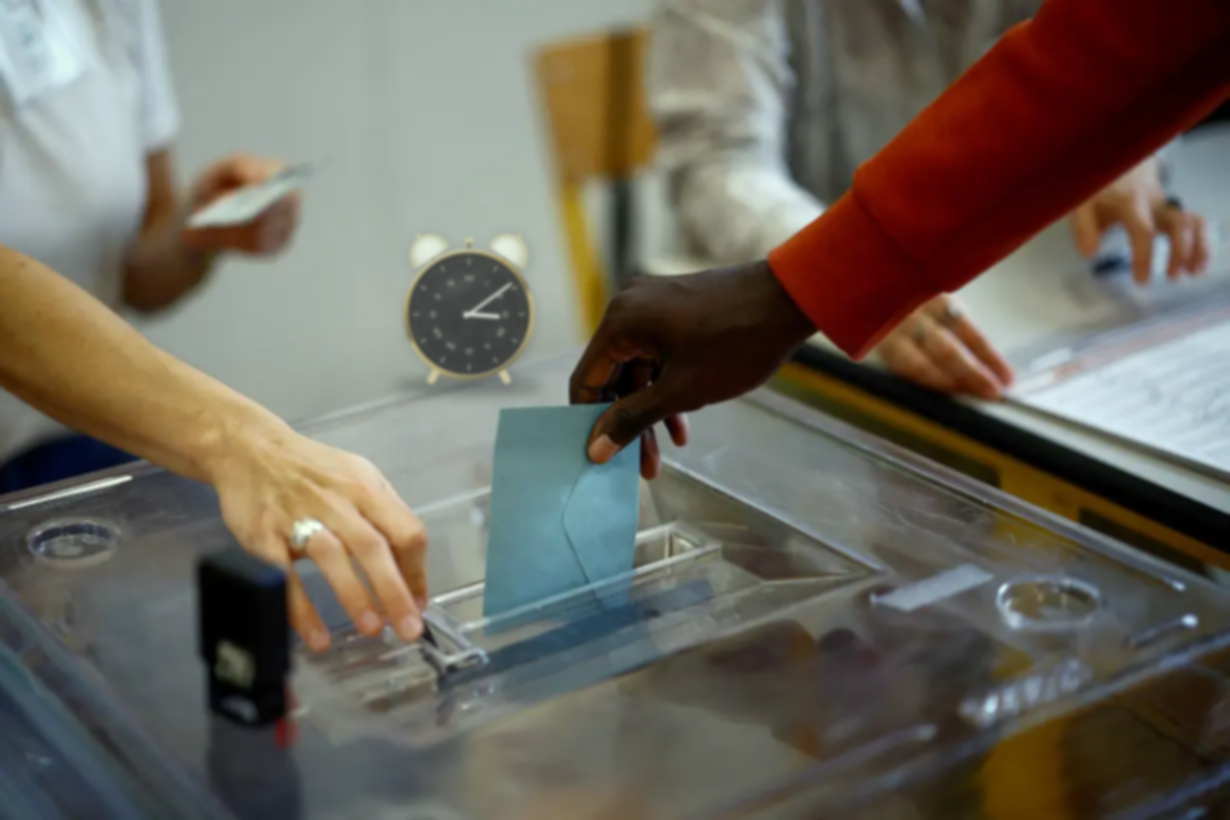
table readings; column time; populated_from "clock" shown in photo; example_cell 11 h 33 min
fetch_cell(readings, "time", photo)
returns 3 h 09 min
